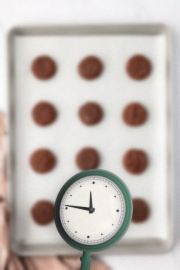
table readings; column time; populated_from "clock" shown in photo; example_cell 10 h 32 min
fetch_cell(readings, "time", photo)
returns 11 h 46 min
